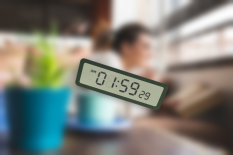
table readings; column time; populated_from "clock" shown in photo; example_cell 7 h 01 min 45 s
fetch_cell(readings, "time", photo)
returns 1 h 59 min 29 s
